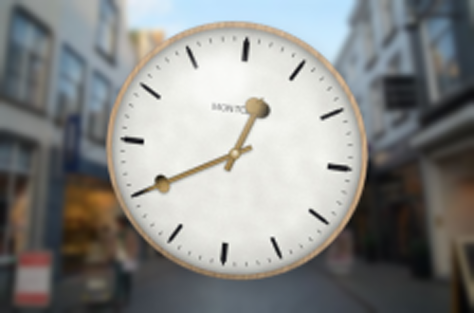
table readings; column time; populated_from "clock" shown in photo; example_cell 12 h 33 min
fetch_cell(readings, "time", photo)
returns 12 h 40 min
